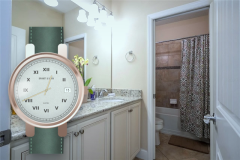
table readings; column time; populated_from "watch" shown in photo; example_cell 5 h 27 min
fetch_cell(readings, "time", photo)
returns 12 h 41 min
